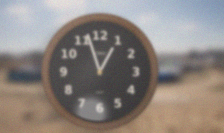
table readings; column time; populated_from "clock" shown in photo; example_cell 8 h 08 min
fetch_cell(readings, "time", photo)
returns 12 h 57 min
